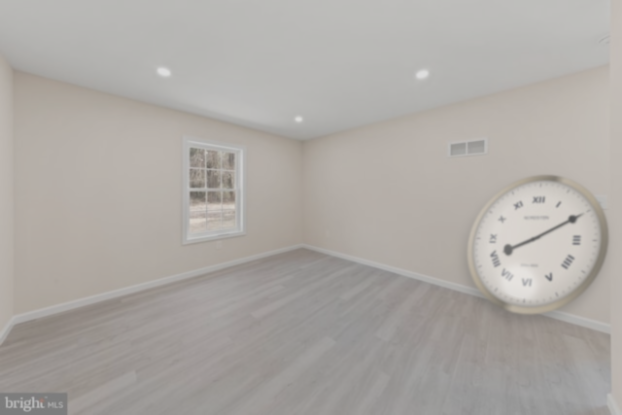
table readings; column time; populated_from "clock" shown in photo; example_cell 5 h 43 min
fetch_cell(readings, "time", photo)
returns 8 h 10 min
